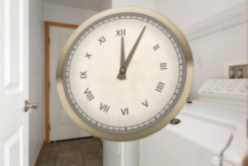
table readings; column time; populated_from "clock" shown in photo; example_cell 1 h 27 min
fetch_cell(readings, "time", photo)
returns 12 h 05 min
